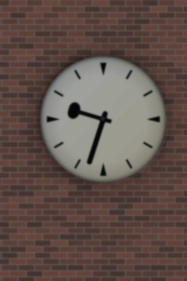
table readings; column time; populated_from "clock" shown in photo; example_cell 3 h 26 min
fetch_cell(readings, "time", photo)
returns 9 h 33 min
